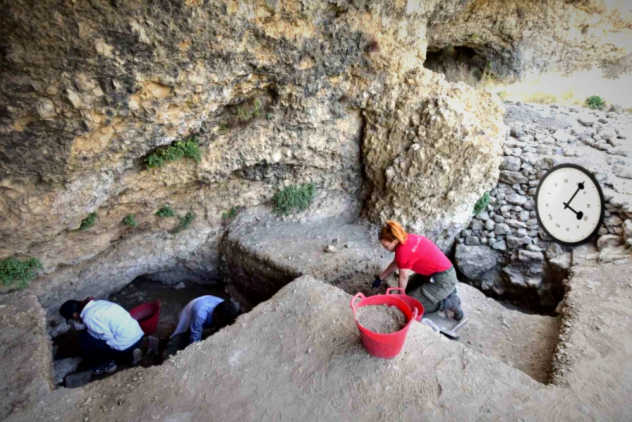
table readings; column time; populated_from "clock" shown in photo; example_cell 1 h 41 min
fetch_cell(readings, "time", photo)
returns 4 h 07 min
